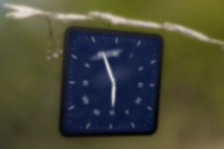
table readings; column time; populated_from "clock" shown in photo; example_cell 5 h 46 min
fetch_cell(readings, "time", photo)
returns 5 h 56 min
